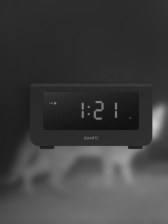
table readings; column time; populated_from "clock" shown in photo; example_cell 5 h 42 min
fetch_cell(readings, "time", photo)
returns 1 h 21 min
